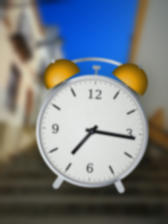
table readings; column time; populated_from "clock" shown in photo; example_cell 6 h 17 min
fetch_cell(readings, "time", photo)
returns 7 h 16 min
